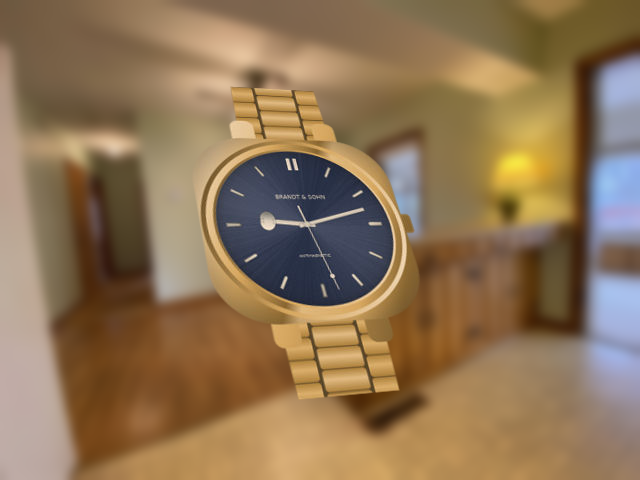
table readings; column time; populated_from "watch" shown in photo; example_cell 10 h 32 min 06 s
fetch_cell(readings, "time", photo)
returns 9 h 12 min 28 s
